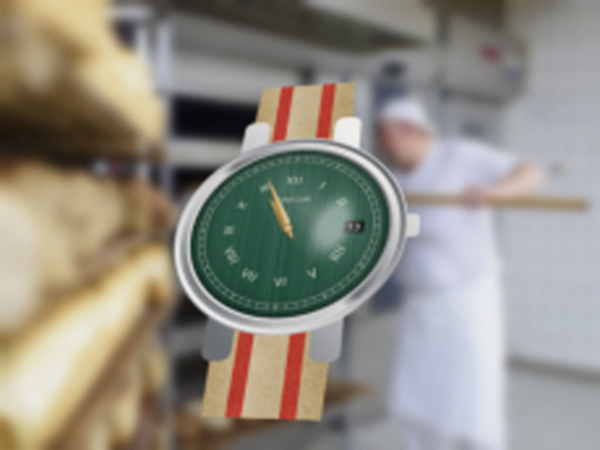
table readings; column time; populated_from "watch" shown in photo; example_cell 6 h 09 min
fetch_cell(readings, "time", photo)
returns 10 h 56 min
